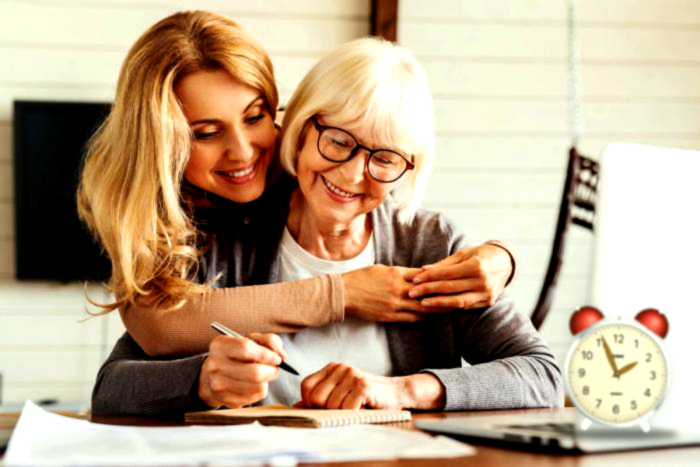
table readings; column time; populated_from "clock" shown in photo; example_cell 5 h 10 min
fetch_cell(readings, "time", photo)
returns 1 h 56 min
